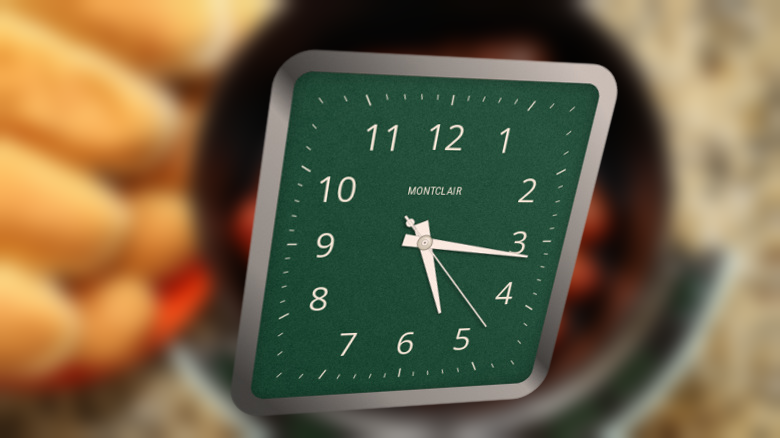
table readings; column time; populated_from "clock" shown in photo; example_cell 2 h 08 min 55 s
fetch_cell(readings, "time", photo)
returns 5 h 16 min 23 s
